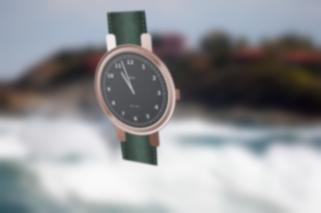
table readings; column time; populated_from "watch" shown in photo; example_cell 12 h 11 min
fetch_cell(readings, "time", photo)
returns 10 h 57 min
